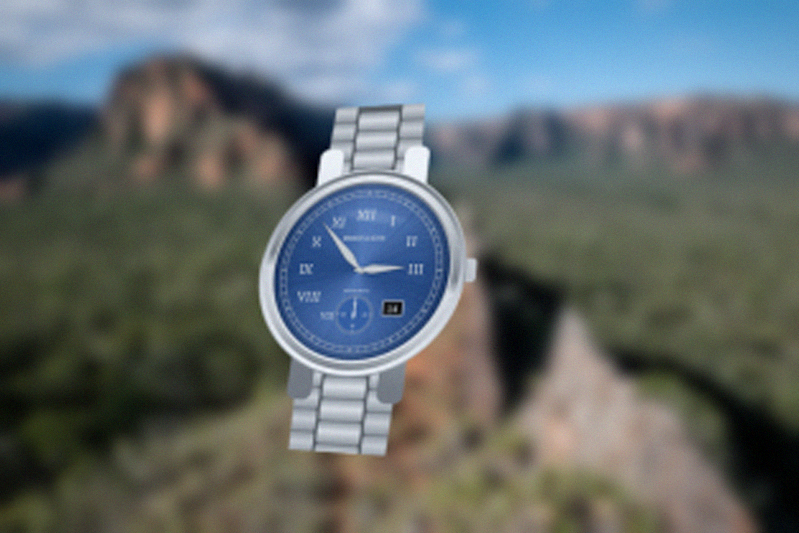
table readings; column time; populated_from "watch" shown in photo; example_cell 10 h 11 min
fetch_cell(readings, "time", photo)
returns 2 h 53 min
